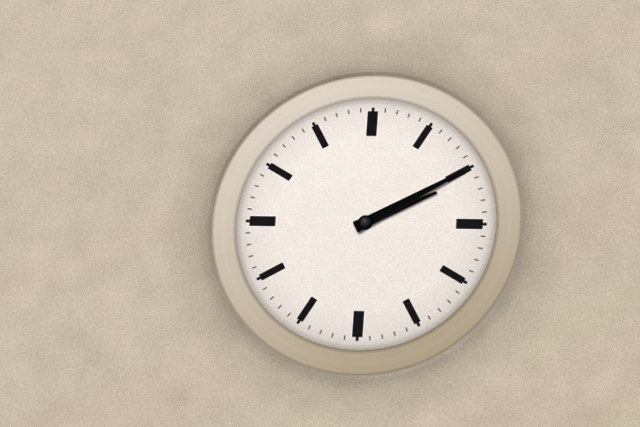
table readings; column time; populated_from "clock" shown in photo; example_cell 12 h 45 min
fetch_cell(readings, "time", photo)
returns 2 h 10 min
